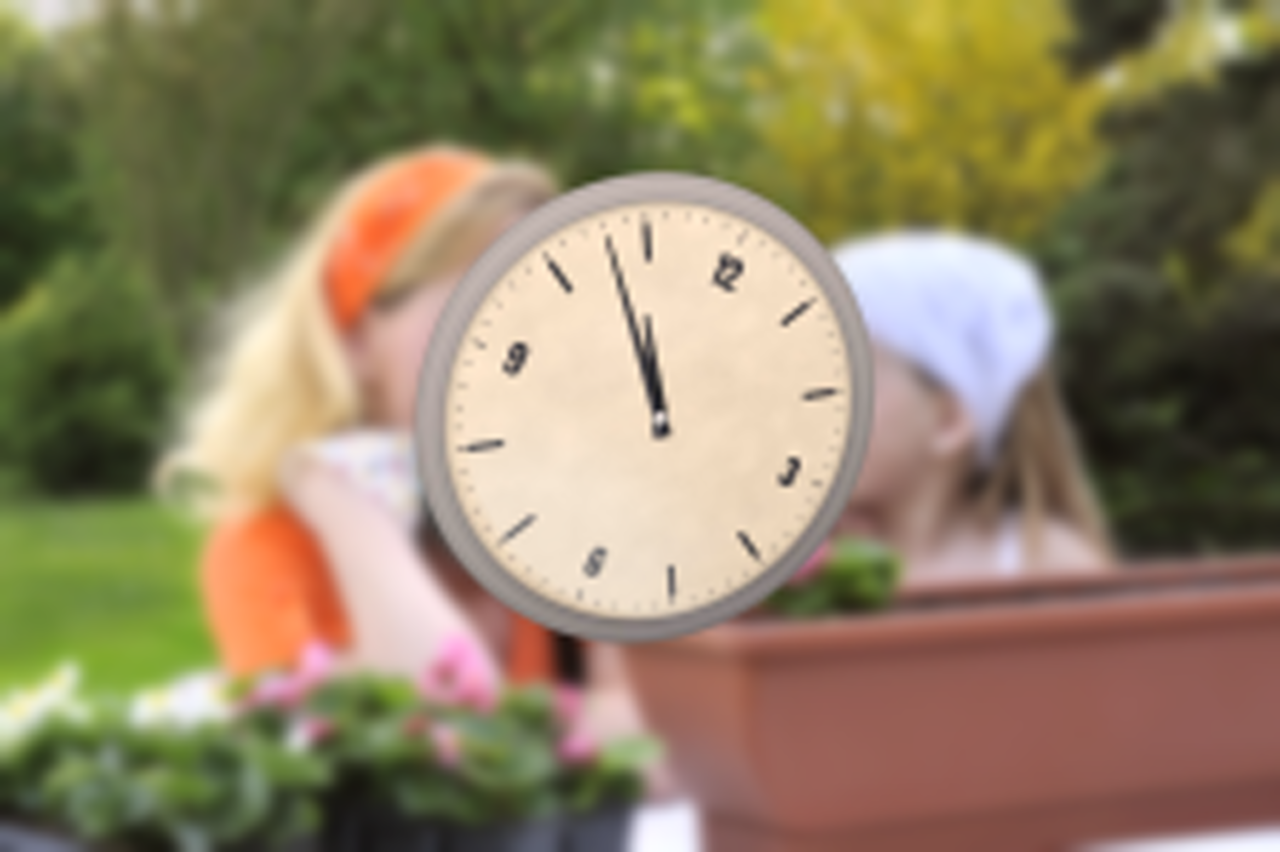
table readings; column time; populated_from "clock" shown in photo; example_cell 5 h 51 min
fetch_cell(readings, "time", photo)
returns 10 h 53 min
